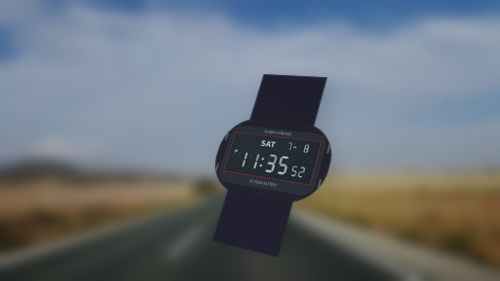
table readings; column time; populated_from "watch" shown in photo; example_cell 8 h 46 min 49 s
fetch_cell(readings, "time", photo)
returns 11 h 35 min 52 s
